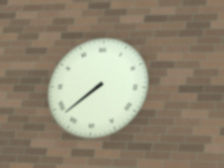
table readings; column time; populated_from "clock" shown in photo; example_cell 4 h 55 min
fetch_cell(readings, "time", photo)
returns 7 h 38 min
